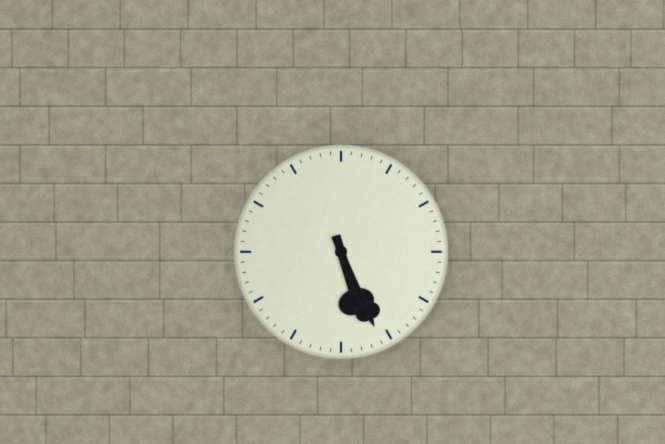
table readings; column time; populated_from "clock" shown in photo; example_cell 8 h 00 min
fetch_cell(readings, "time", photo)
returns 5 h 26 min
